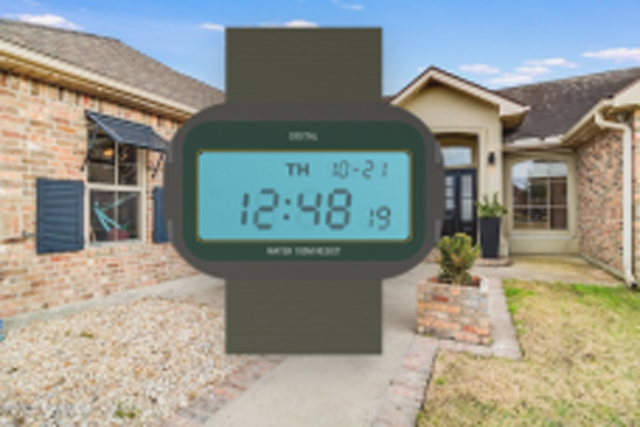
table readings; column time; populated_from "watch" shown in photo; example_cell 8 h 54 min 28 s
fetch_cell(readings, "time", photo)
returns 12 h 48 min 19 s
